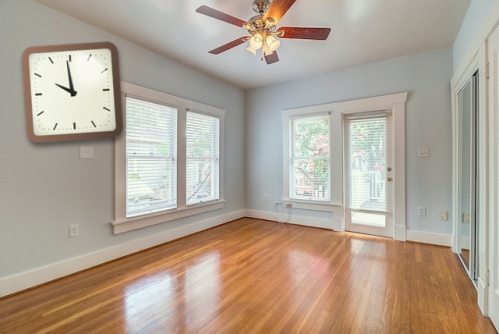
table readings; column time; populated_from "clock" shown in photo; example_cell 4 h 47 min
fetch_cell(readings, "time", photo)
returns 9 h 59 min
